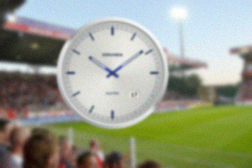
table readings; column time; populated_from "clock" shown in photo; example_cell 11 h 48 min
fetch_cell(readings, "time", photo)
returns 10 h 09 min
